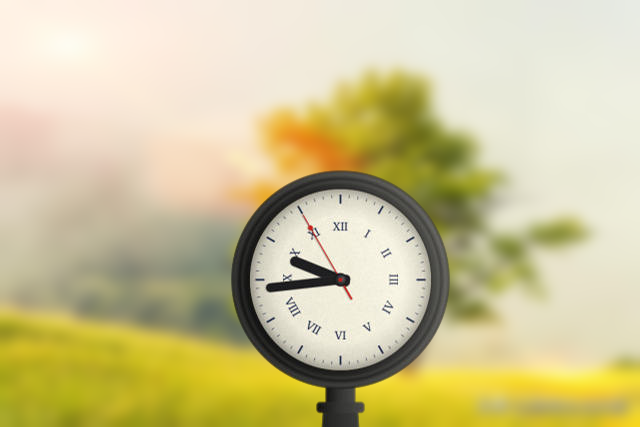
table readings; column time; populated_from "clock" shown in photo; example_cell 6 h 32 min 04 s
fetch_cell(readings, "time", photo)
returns 9 h 43 min 55 s
